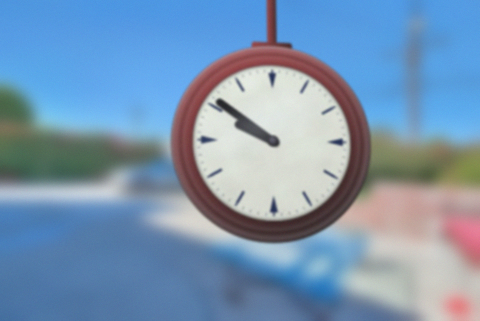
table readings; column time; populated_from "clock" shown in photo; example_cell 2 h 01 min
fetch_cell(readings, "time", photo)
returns 9 h 51 min
